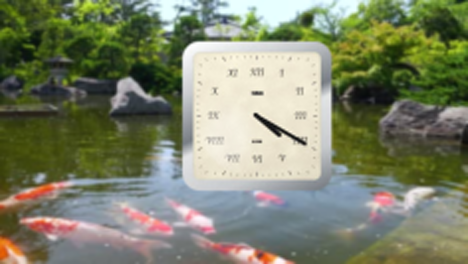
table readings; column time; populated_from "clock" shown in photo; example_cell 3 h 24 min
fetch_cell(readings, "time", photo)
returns 4 h 20 min
